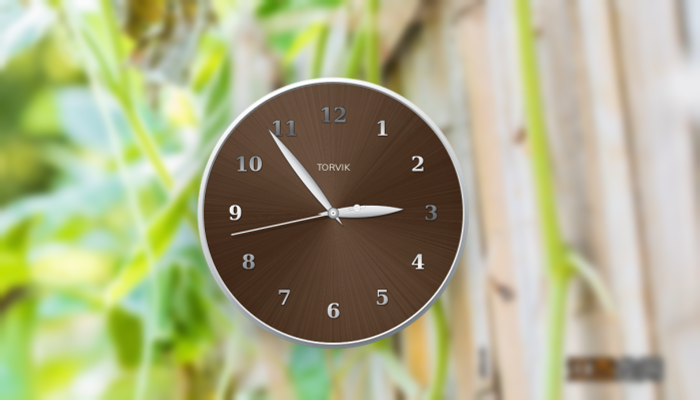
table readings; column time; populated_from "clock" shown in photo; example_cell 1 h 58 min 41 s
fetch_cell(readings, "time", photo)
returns 2 h 53 min 43 s
